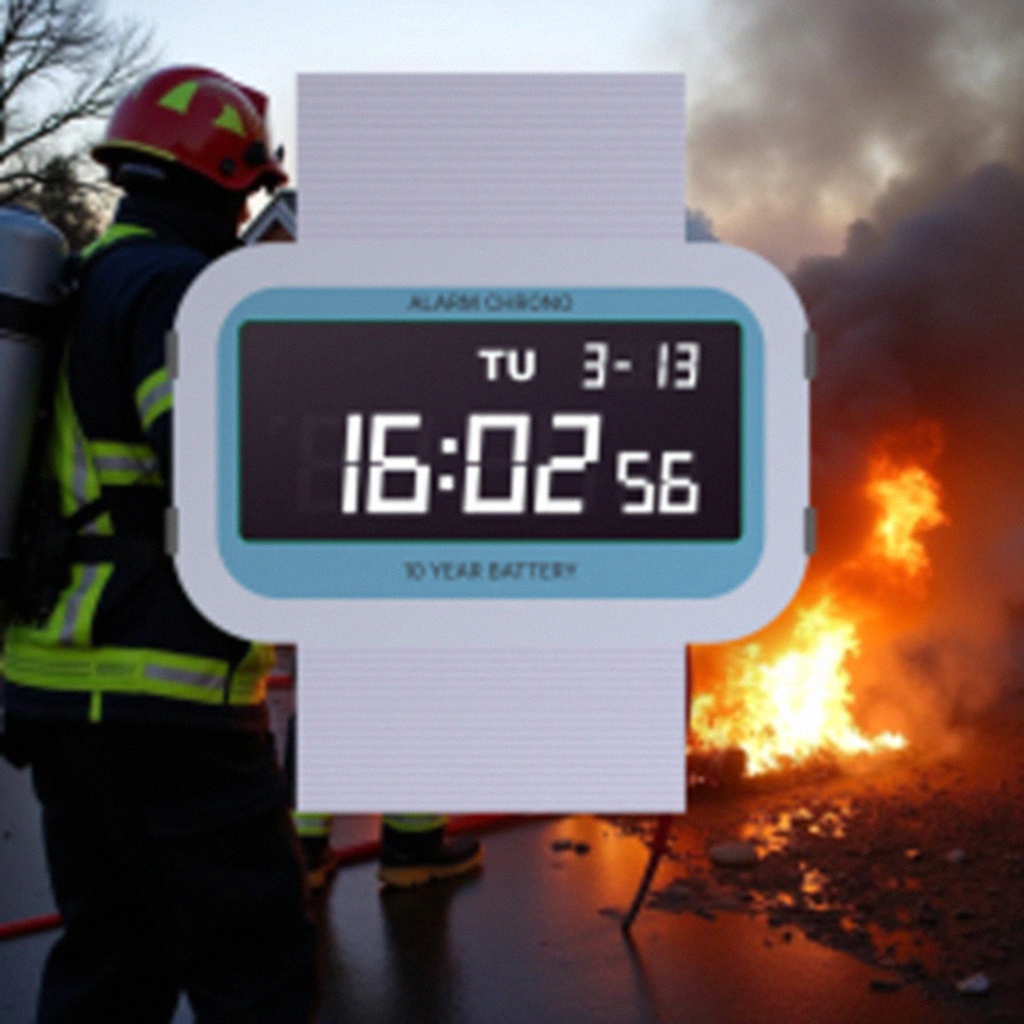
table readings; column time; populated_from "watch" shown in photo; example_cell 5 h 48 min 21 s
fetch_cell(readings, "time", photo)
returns 16 h 02 min 56 s
